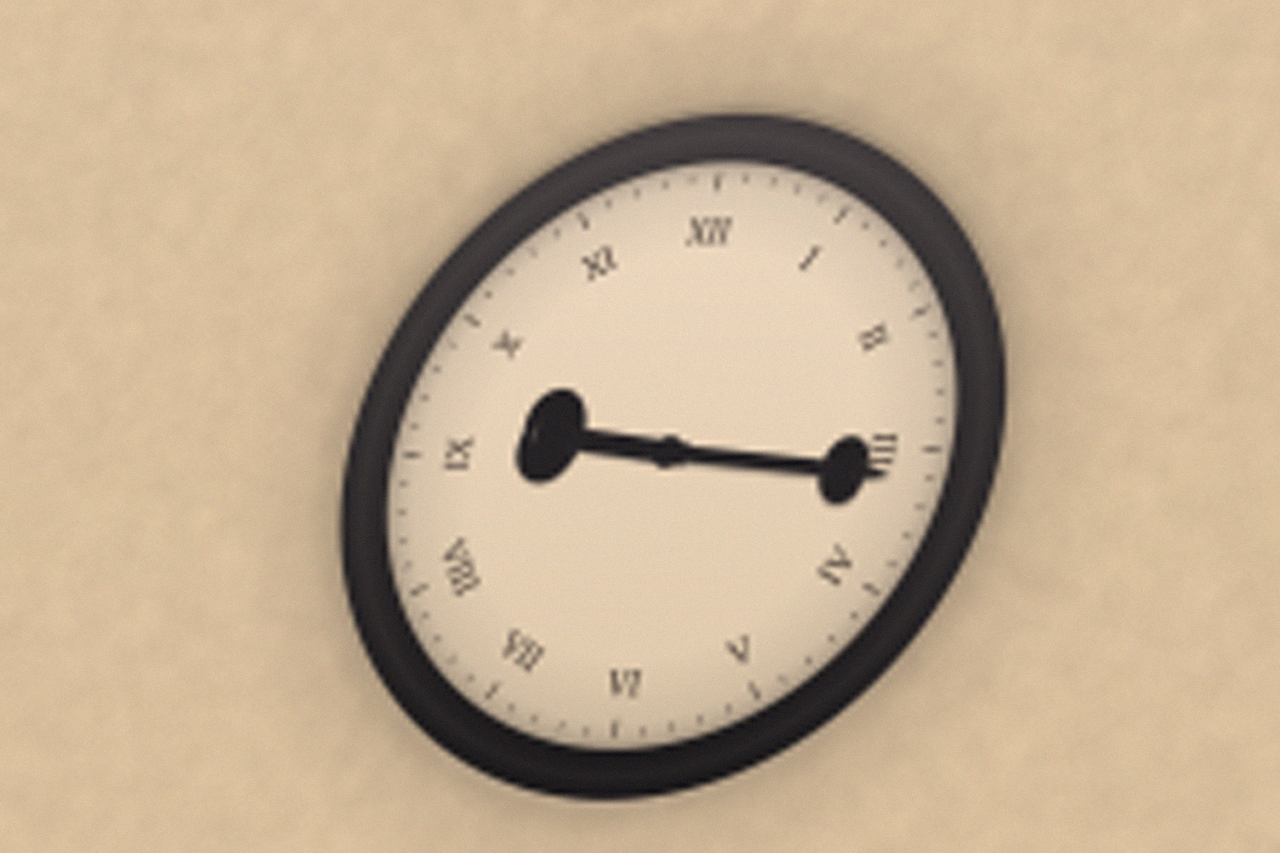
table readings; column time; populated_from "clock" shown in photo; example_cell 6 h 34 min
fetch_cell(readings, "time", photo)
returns 9 h 16 min
